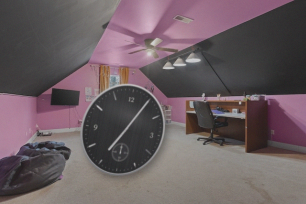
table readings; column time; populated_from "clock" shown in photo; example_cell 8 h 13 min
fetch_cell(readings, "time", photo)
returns 7 h 05 min
